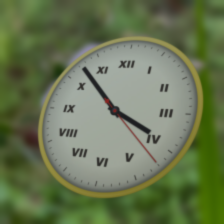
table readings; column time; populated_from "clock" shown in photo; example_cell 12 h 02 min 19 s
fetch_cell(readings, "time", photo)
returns 3 h 52 min 22 s
